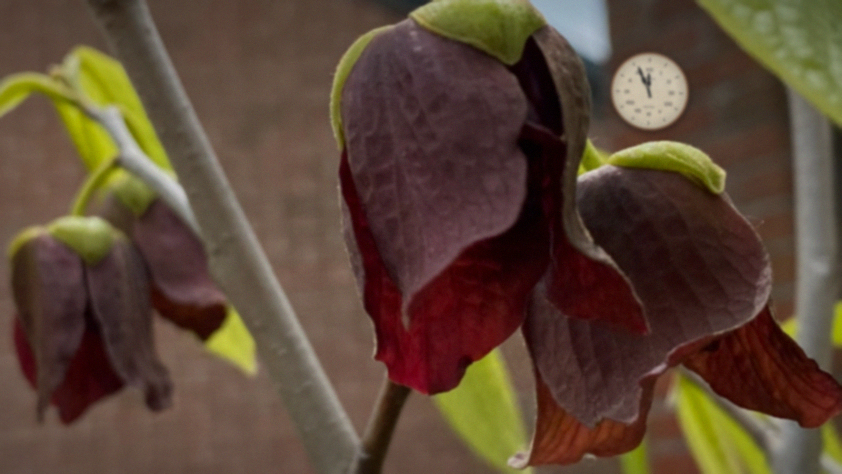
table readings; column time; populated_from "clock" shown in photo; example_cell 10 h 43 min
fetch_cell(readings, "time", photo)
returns 11 h 56 min
